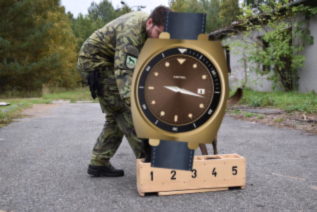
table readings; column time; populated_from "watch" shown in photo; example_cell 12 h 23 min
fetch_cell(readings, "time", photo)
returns 9 h 17 min
